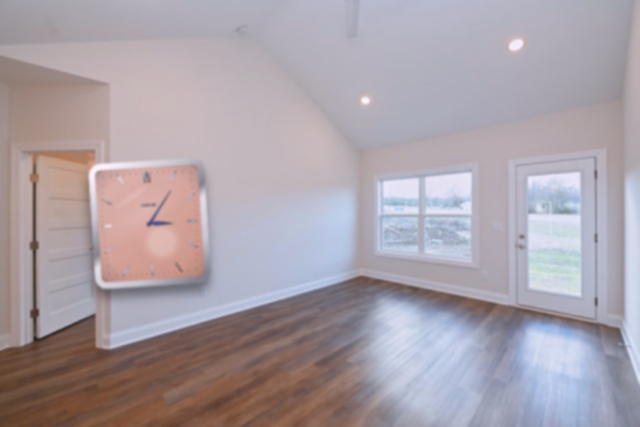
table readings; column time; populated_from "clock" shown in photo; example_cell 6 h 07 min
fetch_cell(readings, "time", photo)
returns 3 h 06 min
